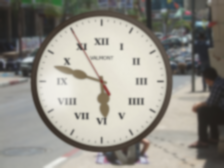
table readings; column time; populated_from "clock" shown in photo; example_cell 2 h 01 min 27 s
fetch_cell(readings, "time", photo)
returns 5 h 47 min 55 s
